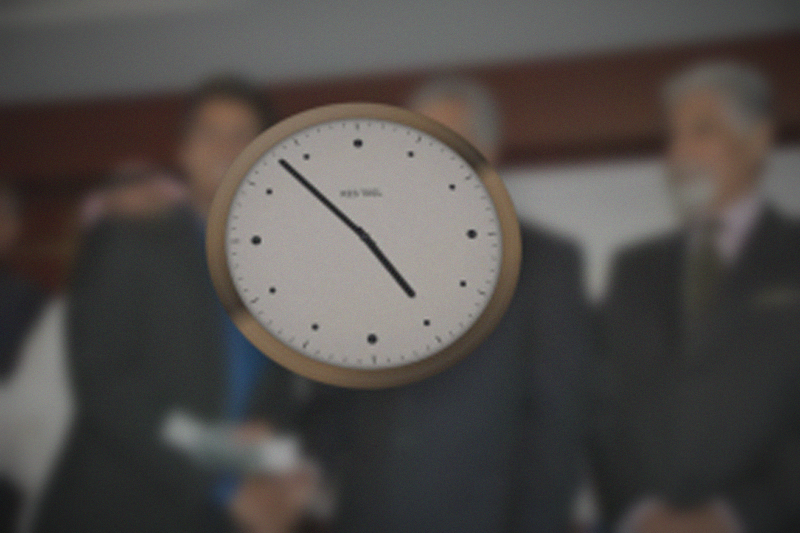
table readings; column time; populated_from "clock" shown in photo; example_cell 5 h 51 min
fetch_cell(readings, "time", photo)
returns 4 h 53 min
